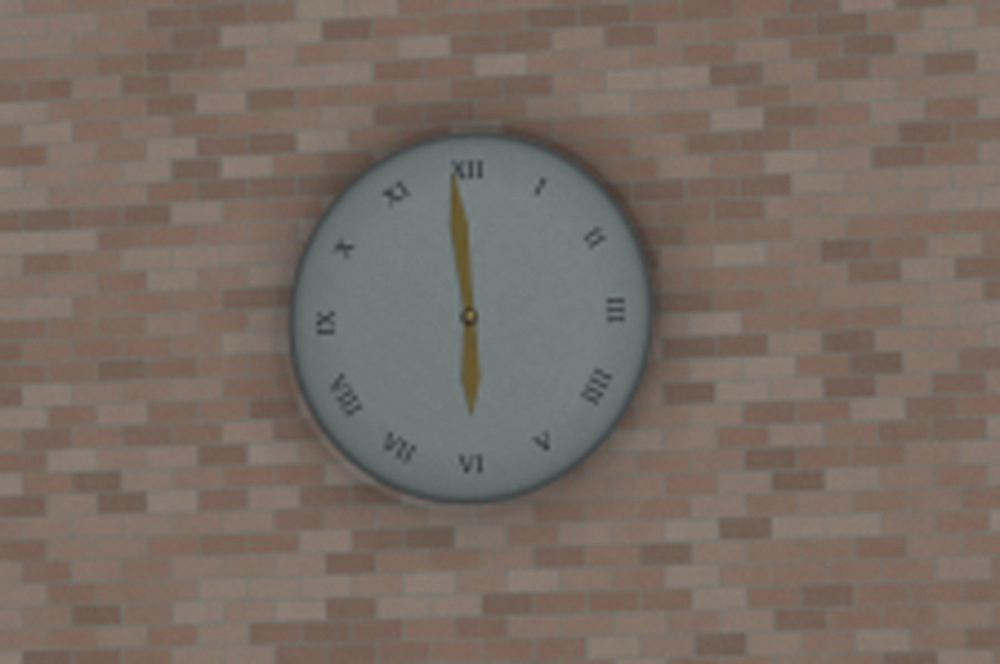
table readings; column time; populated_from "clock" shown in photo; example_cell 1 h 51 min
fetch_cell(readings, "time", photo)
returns 5 h 59 min
